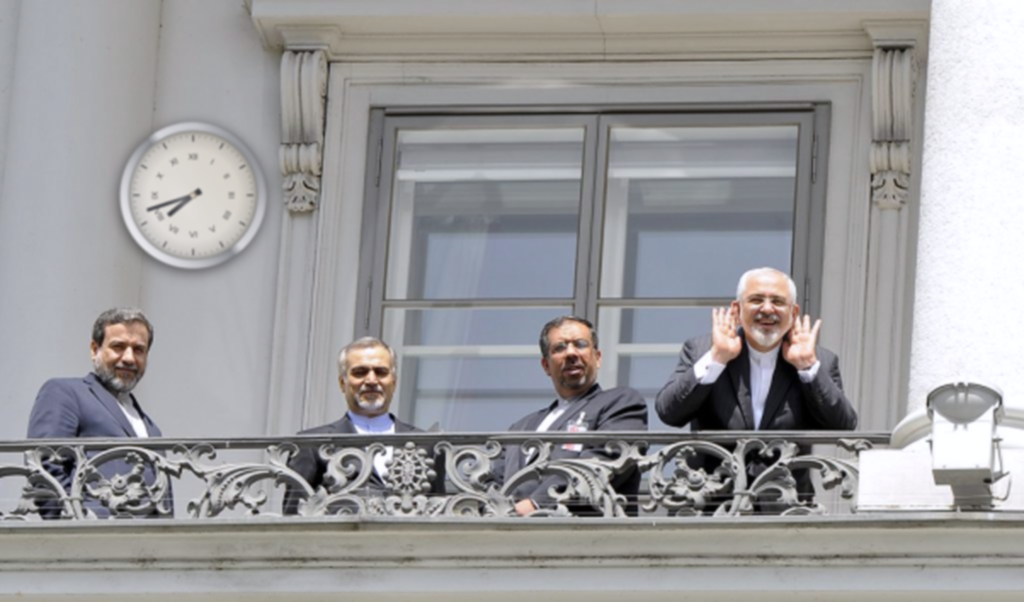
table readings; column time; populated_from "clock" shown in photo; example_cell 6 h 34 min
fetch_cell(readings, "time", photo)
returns 7 h 42 min
